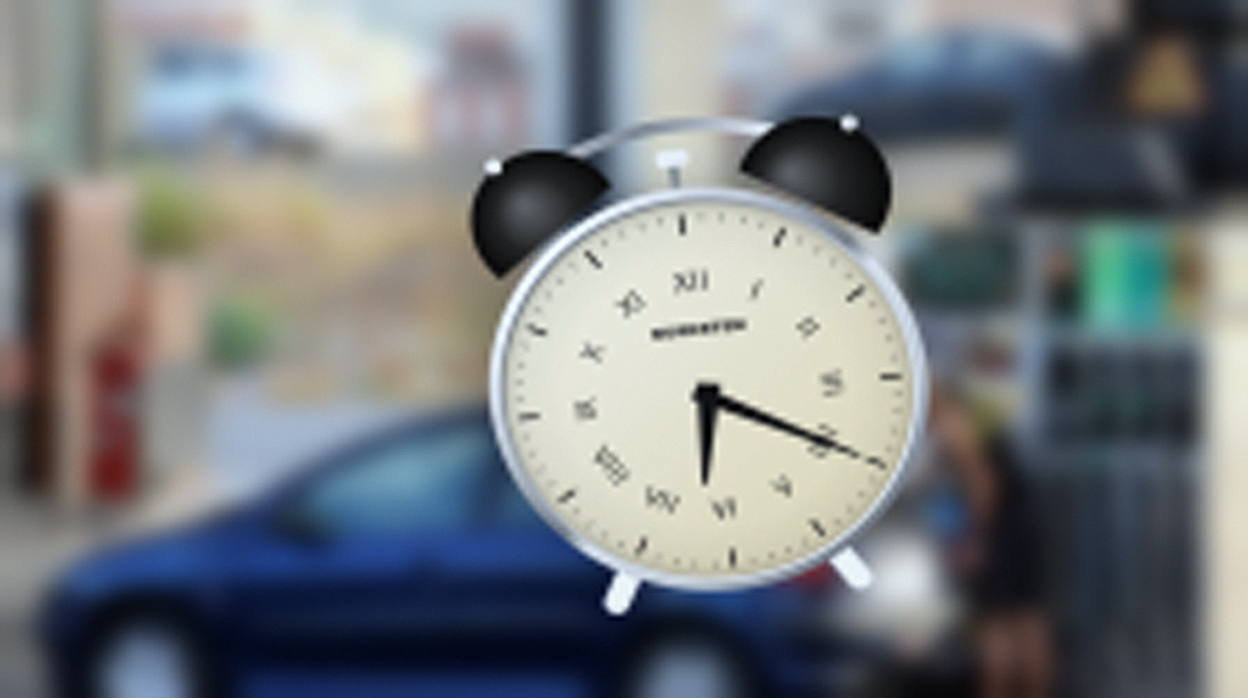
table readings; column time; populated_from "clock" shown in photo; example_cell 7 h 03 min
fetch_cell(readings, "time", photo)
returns 6 h 20 min
